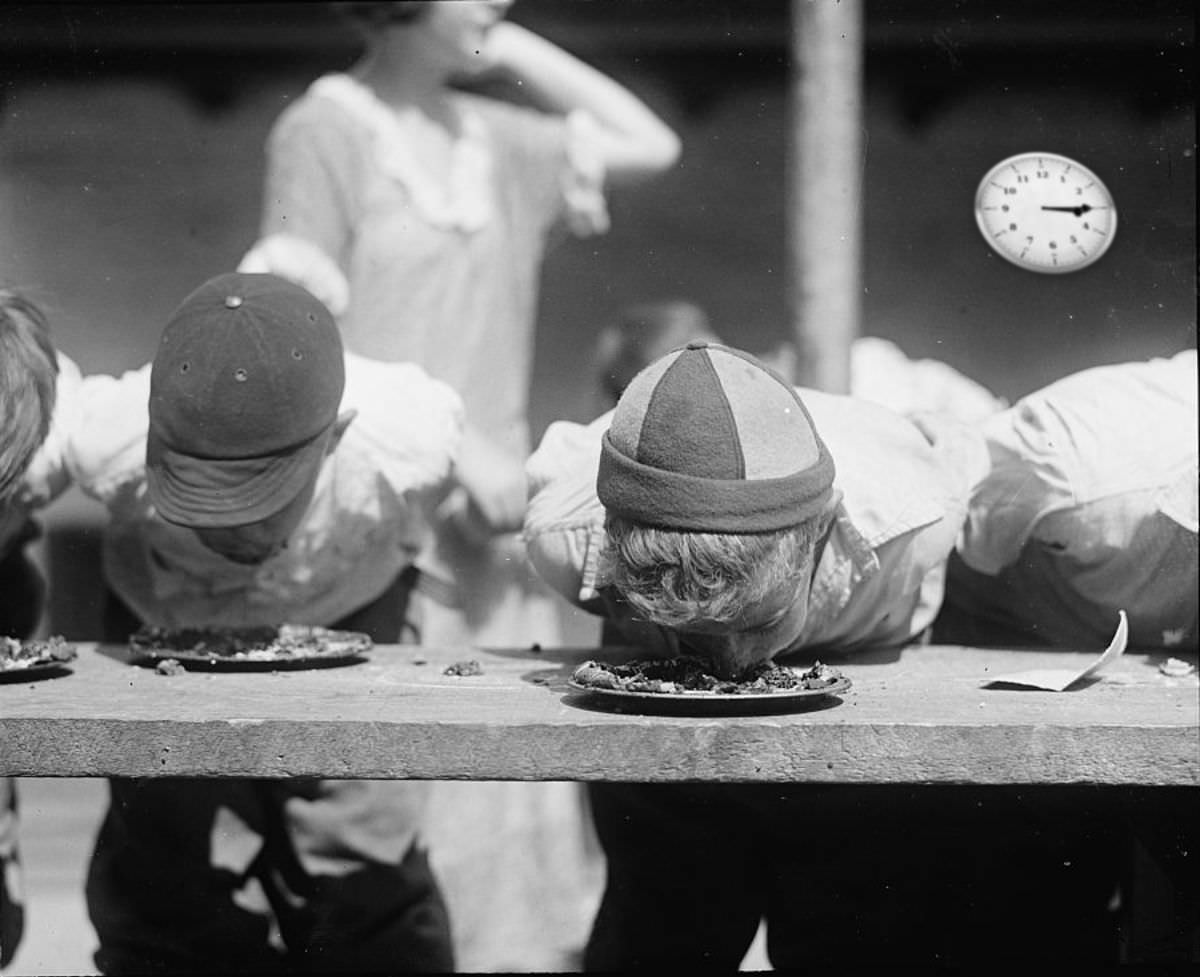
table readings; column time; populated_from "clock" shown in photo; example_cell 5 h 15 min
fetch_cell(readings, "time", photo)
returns 3 h 15 min
